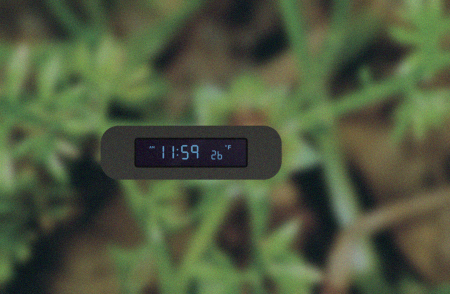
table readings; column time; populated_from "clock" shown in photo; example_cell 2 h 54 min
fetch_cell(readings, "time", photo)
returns 11 h 59 min
